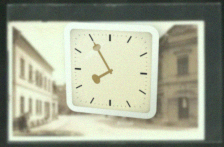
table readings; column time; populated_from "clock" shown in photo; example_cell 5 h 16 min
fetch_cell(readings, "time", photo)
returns 7 h 55 min
